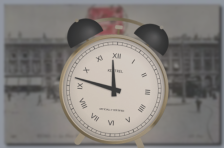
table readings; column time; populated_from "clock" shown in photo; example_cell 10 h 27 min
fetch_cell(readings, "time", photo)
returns 11 h 47 min
